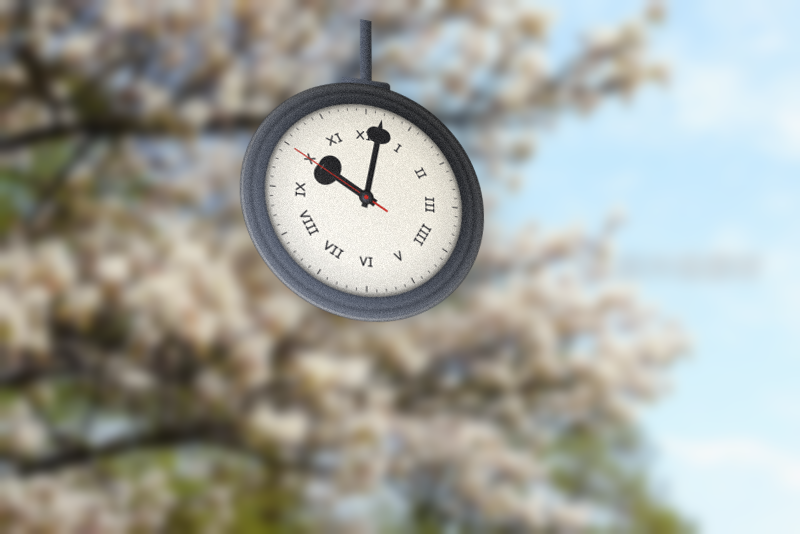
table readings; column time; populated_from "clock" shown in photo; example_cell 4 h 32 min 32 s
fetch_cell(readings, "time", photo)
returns 10 h 01 min 50 s
